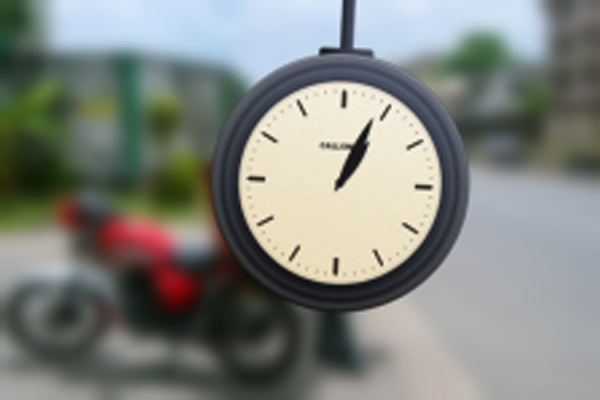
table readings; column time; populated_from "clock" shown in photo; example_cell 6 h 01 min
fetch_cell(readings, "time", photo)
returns 1 h 04 min
